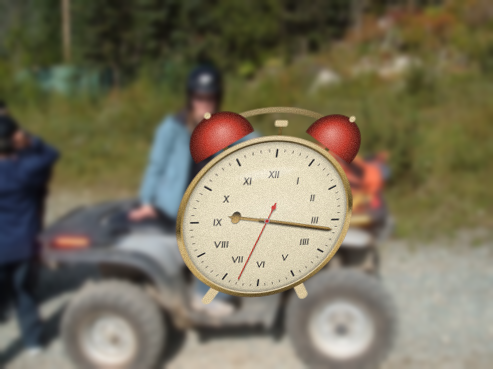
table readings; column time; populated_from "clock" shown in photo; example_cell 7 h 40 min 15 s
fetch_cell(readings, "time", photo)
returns 9 h 16 min 33 s
